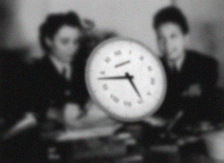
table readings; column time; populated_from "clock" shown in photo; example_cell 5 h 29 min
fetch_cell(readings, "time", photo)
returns 5 h 48 min
